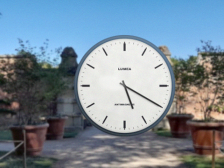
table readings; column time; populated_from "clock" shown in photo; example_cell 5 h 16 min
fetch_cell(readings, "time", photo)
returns 5 h 20 min
